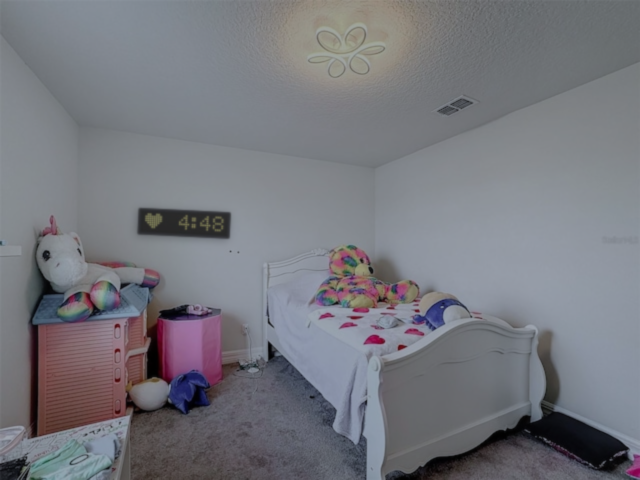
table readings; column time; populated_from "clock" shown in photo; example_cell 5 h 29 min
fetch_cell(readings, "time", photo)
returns 4 h 48 min
